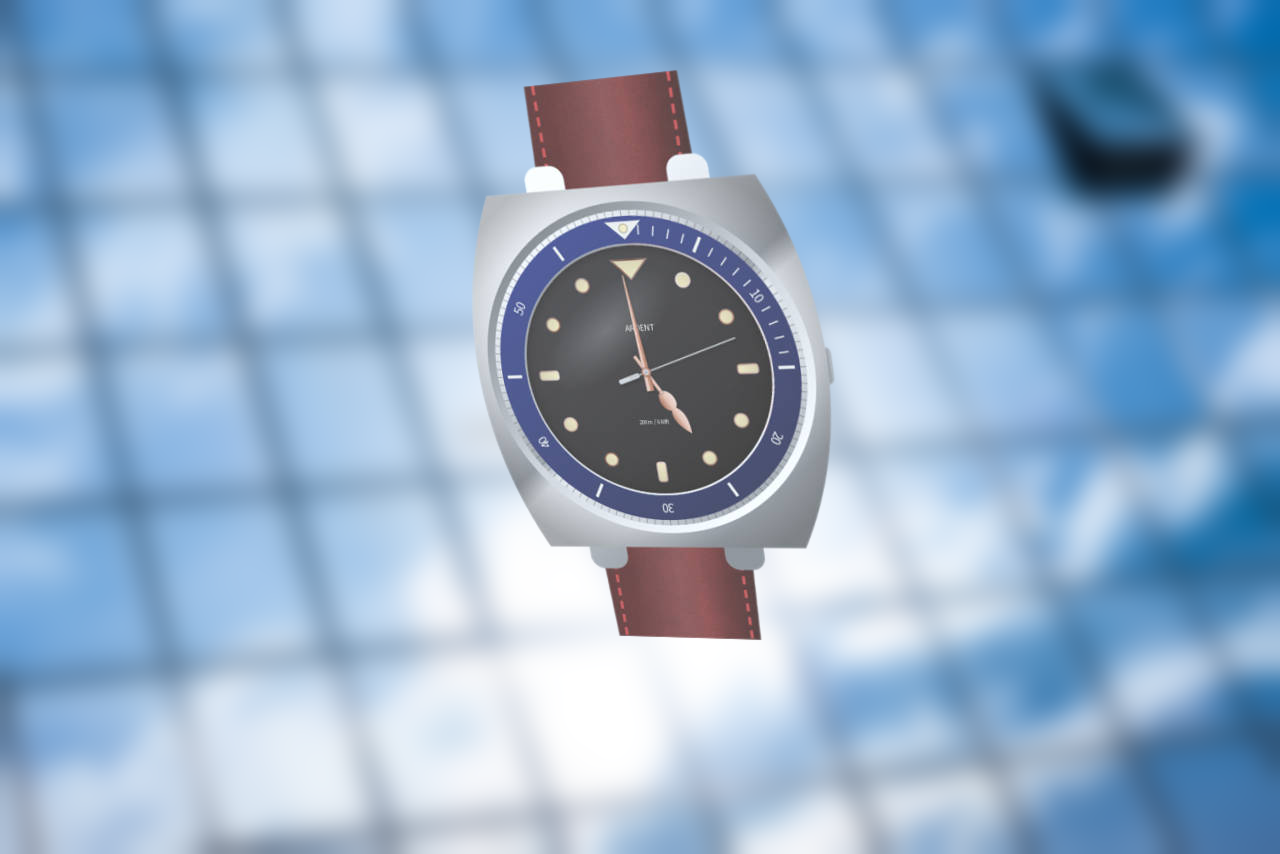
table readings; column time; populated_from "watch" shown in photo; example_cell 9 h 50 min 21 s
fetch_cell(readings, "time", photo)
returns 4 h 59 min 12 s
